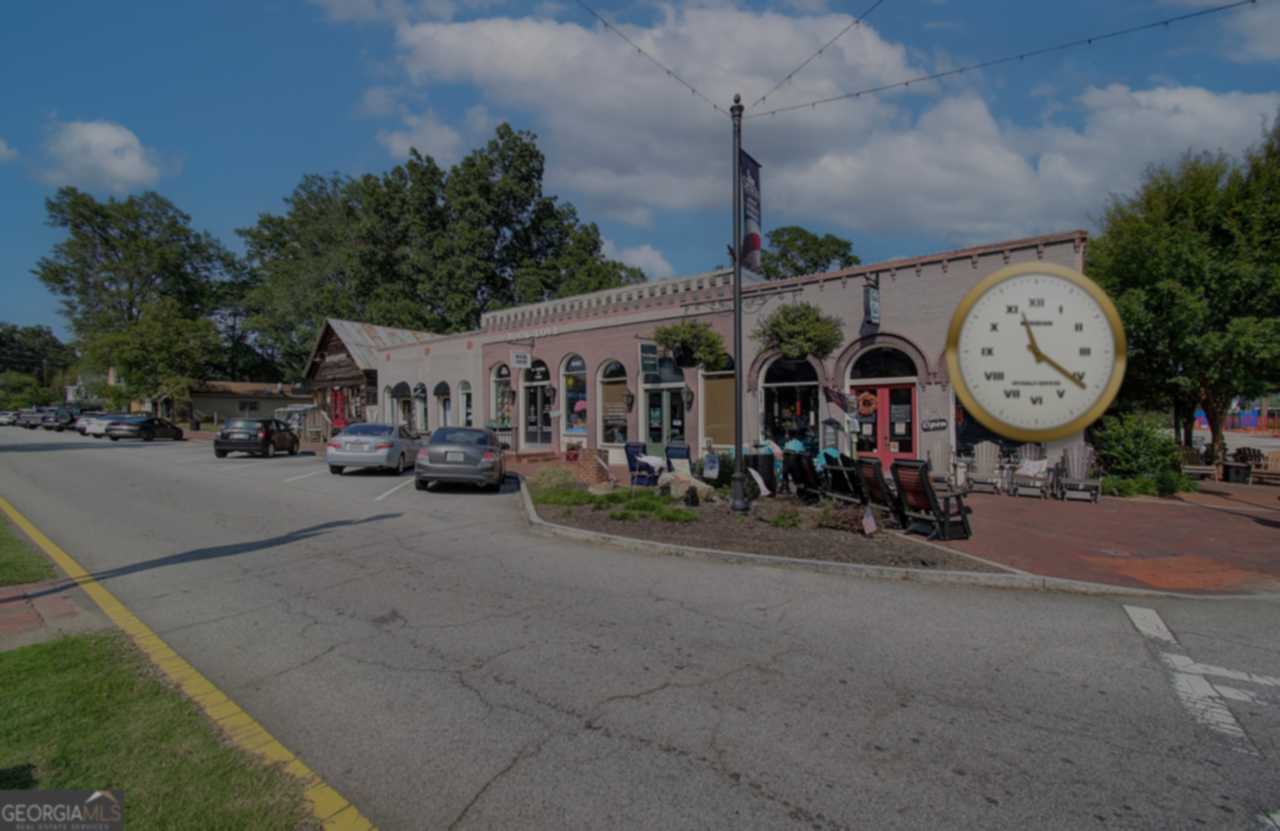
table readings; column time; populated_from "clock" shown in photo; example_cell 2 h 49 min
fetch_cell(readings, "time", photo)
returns 11 h 21 min
